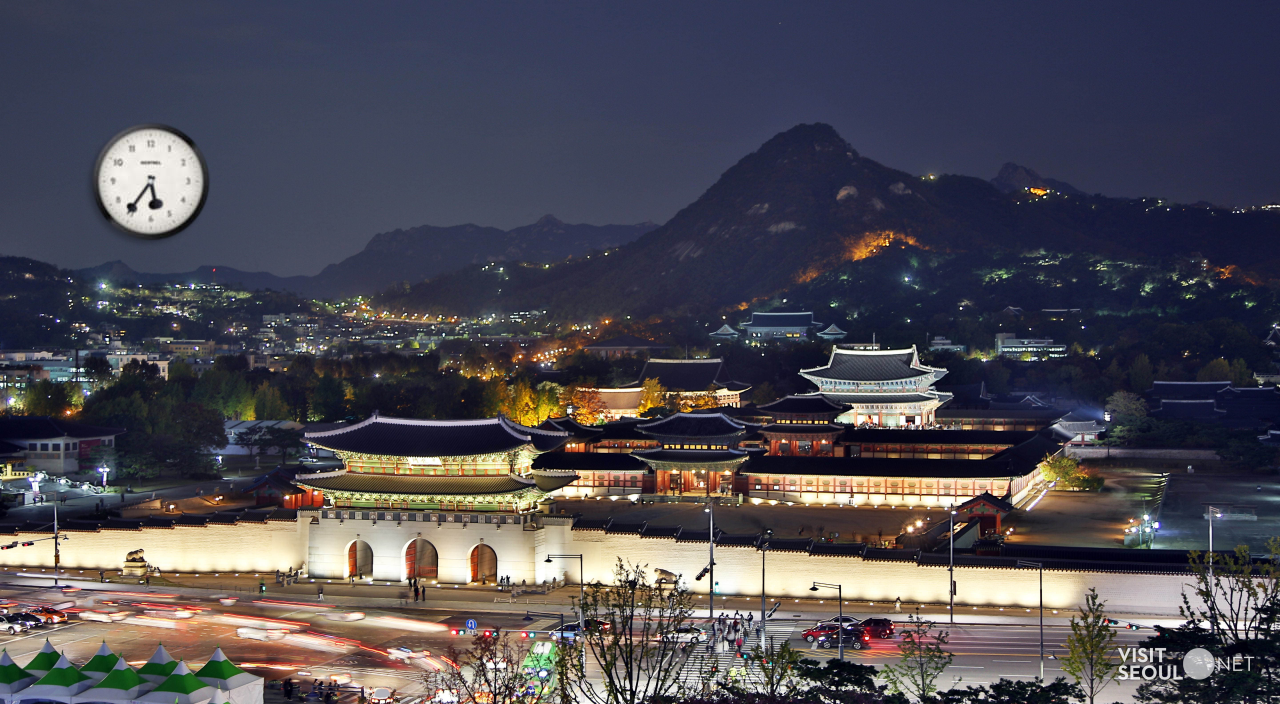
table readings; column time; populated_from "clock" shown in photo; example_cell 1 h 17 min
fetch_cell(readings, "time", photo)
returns 5 h 36 min
